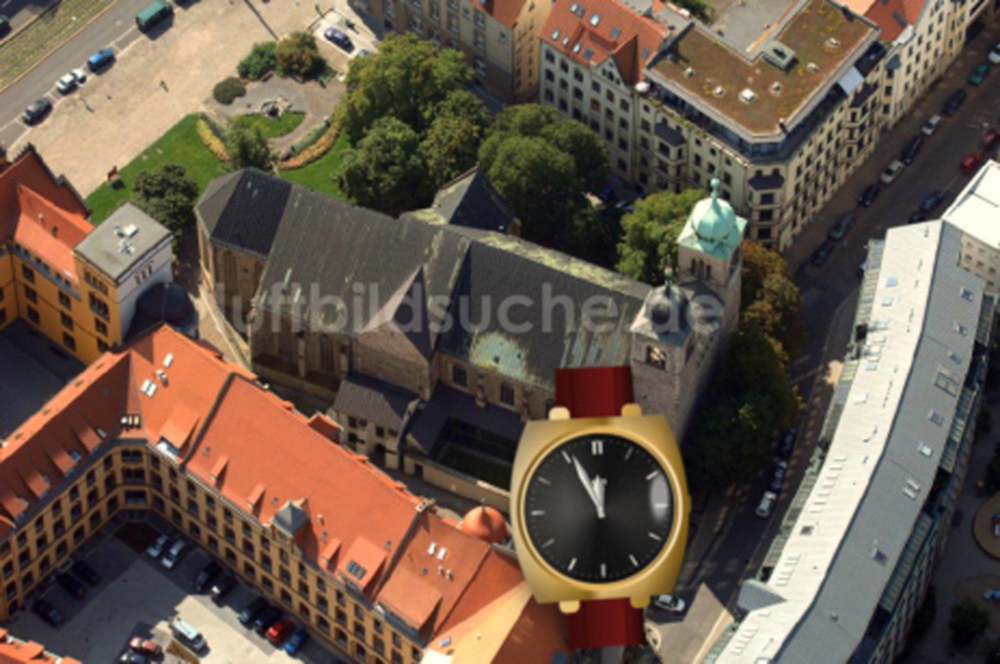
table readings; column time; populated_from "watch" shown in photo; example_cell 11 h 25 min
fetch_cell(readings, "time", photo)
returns 11 h 56 min
